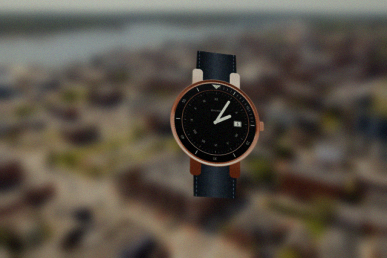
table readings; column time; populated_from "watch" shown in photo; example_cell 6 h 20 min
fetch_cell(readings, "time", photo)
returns 2 h 05 min
